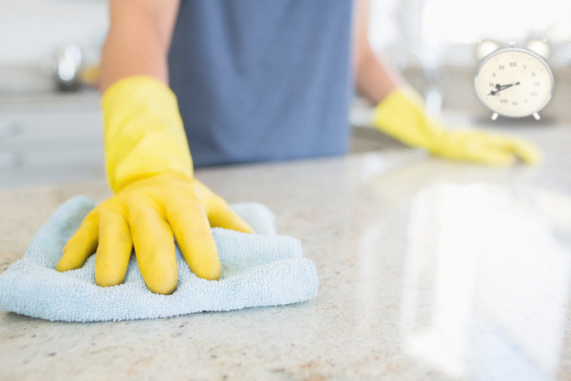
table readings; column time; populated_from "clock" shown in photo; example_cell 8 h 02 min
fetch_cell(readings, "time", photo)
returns 8 h 41 min
